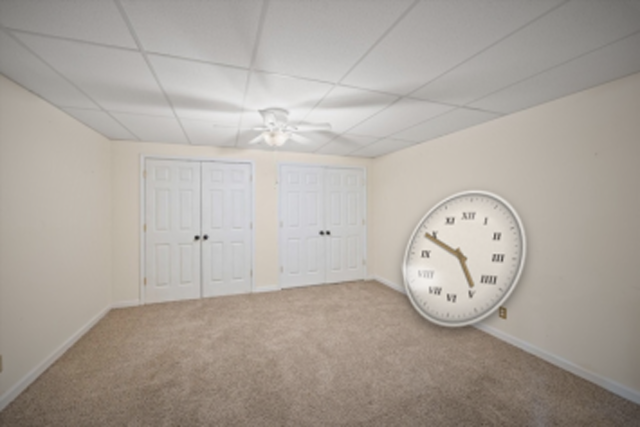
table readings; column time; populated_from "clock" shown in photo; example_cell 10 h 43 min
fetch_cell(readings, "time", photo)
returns 4 h 49 min
